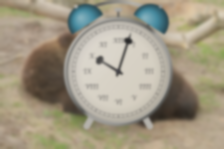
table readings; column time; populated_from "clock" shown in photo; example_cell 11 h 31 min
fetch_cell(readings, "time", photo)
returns 10 h 03 min
